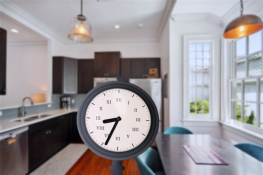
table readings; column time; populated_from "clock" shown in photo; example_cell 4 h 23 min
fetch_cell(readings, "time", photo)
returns 8 h 34 min
